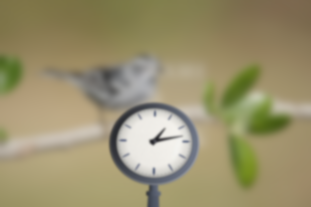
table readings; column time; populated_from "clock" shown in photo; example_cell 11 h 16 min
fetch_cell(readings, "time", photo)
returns 1 h 13 min
